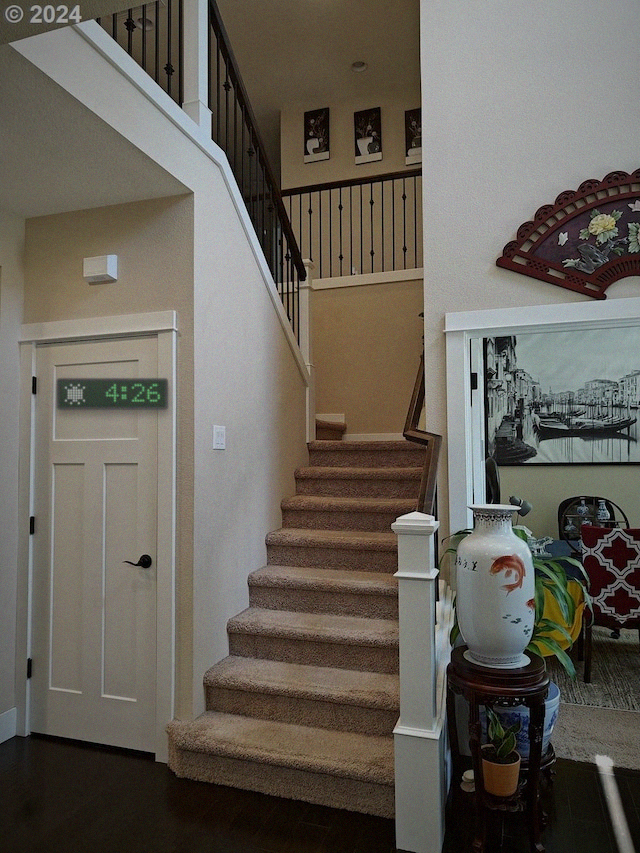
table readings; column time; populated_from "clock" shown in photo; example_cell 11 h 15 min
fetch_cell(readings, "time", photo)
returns 4 h 26 min
